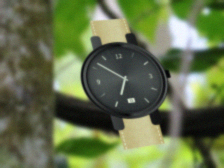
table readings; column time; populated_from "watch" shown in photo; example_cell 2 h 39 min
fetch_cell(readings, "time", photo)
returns 6 h 52 min
